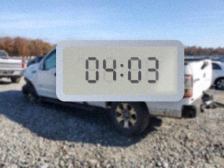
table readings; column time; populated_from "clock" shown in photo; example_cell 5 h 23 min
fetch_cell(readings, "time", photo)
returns 4 h 03 min
